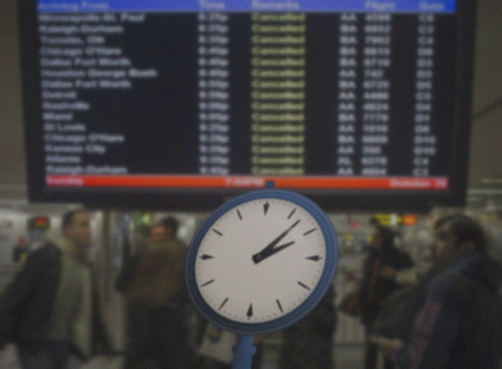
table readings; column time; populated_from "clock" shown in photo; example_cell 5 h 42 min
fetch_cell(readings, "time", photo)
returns 2 h 07 min
